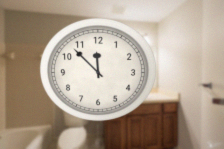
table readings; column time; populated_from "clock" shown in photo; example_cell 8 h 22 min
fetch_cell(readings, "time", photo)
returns 11 h 53 min
